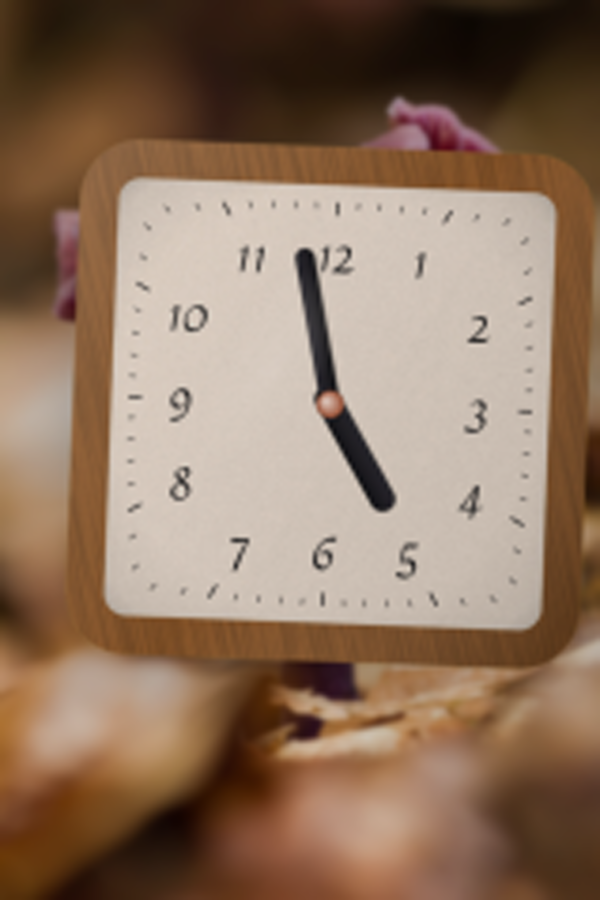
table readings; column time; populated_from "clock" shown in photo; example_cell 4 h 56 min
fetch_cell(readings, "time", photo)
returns 4 h 58 min
